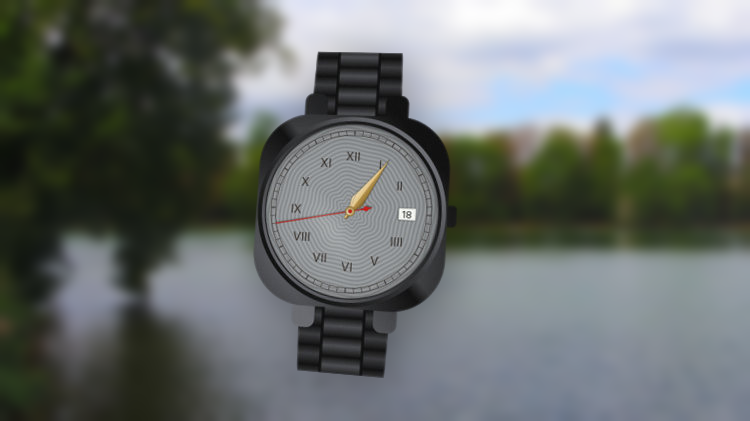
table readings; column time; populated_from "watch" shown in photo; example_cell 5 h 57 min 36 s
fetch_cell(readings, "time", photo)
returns 1 h 05 min 43 s
